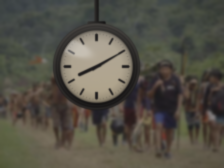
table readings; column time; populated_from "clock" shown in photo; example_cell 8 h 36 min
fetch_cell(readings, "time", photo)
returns 8 h 10 min
